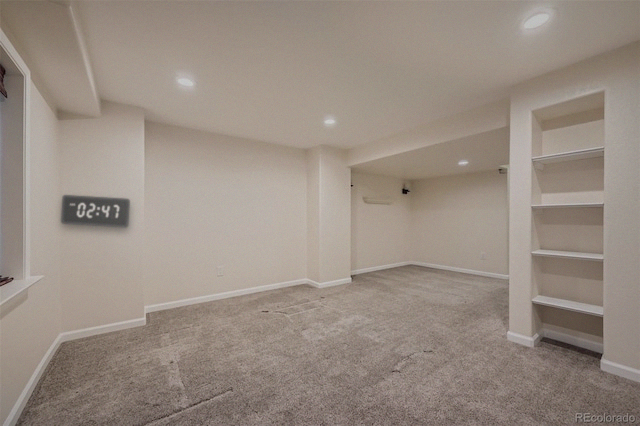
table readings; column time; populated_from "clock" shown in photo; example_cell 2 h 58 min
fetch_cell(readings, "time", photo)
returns 2 h 47 min
